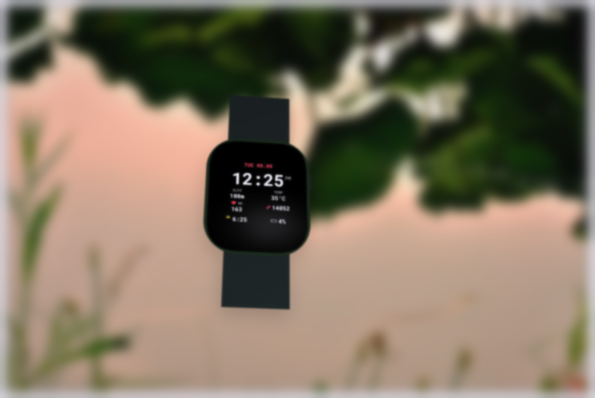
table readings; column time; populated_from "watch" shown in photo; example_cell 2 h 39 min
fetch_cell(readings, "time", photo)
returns 12 h 25 min
